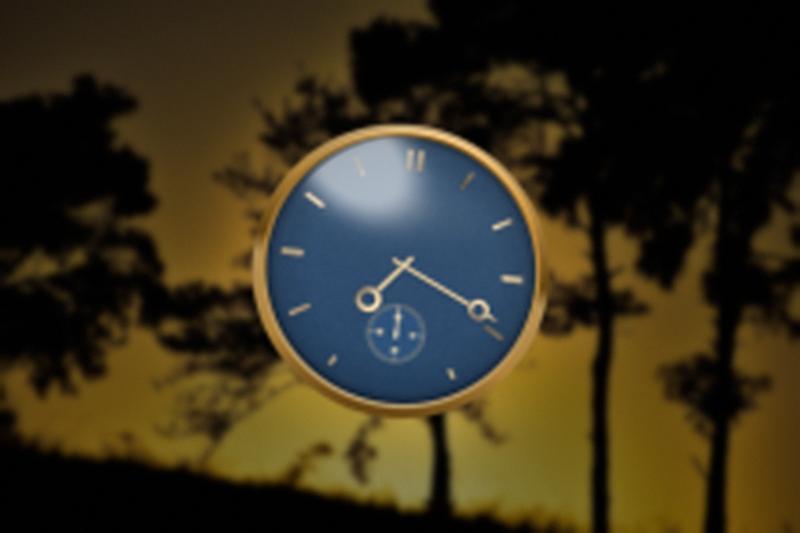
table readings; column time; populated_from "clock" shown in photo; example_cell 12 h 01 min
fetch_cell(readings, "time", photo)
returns 7 h 19 min
